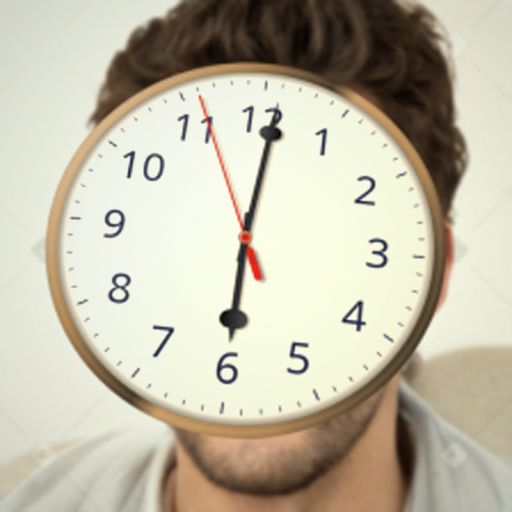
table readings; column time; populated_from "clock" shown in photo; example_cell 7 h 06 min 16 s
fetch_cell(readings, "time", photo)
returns 6 h 00 min 56 s
